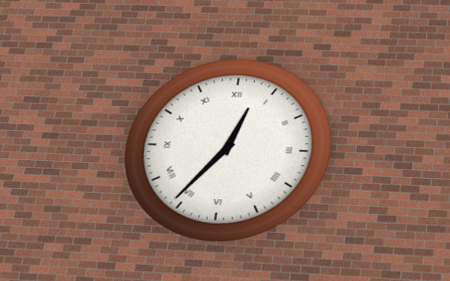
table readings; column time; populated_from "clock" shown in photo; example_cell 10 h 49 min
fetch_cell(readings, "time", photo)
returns 12 h 36 min
